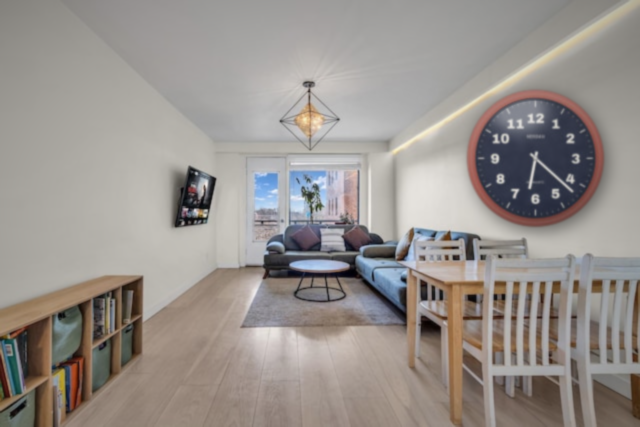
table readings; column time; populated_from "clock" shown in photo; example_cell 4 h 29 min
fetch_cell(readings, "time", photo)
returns 6 h 22 min
